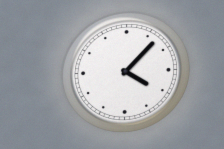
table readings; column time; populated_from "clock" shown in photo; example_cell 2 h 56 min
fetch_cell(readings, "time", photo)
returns 4 h 07 min
